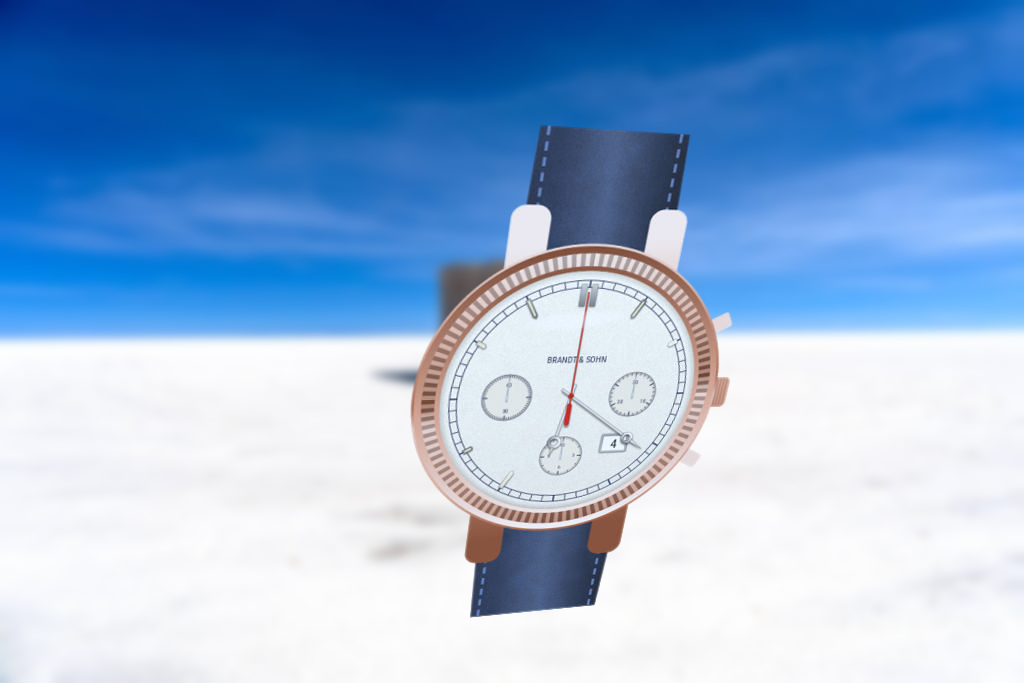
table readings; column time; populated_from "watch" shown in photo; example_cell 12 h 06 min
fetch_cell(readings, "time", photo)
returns 6 h 21 min
